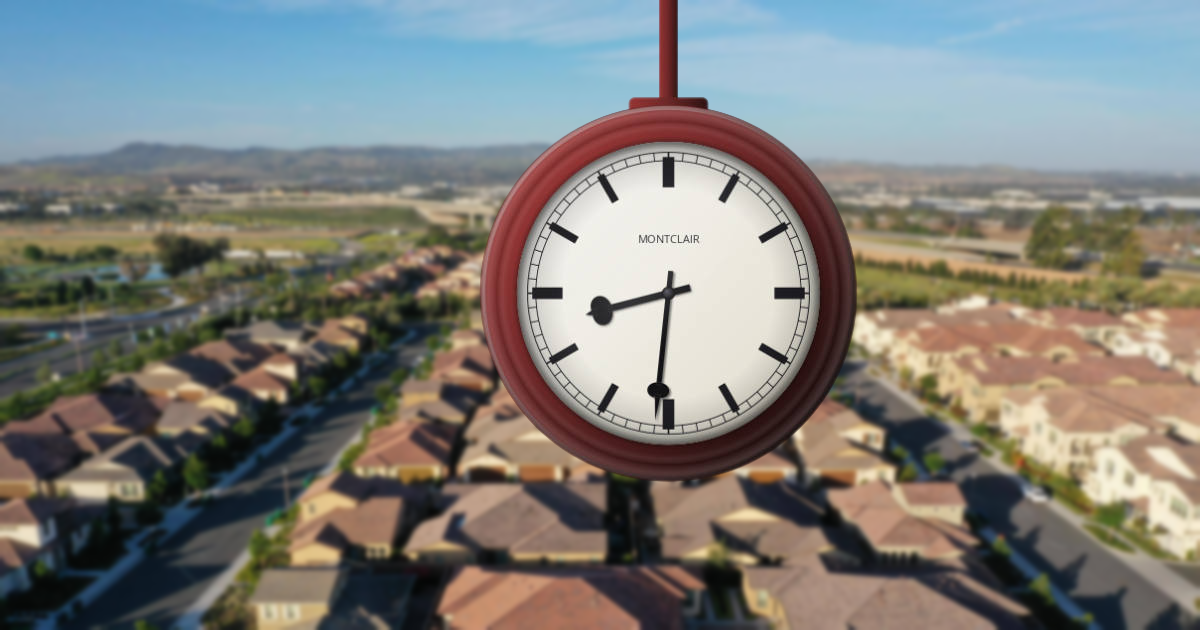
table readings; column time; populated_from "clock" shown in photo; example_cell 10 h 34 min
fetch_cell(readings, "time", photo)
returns 8 h 31 min
